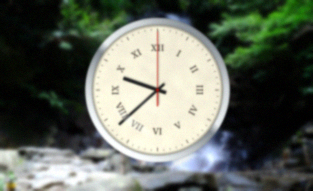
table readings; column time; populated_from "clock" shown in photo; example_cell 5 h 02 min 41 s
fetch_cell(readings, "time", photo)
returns 9 h 38 min 00 s
